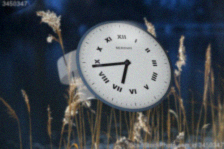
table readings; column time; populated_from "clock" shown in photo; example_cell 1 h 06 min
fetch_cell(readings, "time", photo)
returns 6 h 44 min
